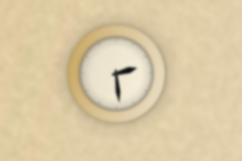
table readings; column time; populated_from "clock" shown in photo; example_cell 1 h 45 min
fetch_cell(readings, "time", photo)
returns 2 h 29 min
